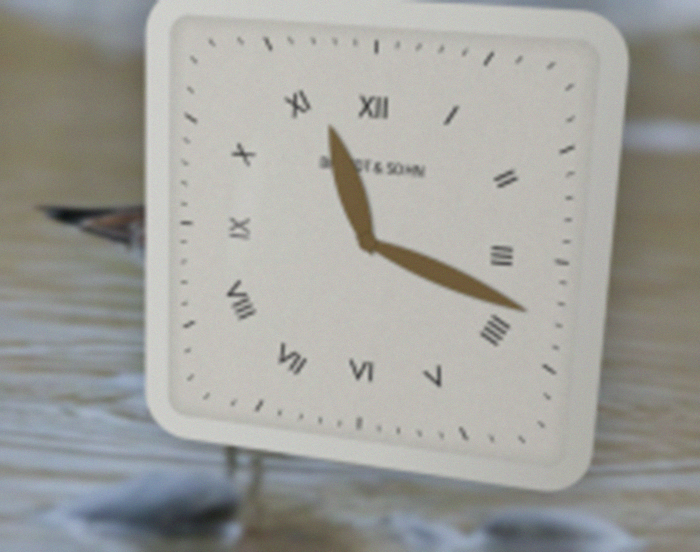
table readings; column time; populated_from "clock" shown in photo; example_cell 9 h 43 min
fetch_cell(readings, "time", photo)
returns 11 h 18 min
